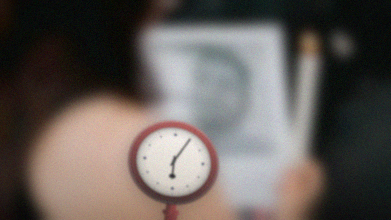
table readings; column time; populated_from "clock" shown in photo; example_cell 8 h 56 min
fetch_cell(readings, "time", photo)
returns 6 h 05 min
